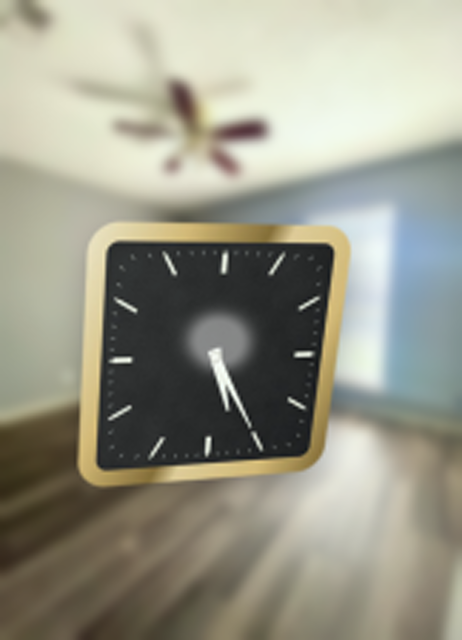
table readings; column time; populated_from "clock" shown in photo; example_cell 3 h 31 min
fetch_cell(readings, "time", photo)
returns 5 h 25 min
